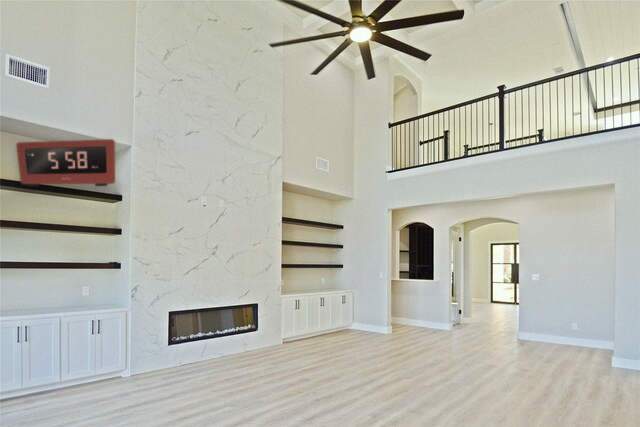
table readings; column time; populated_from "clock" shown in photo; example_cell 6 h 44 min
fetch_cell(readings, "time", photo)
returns 5 h 58 min
